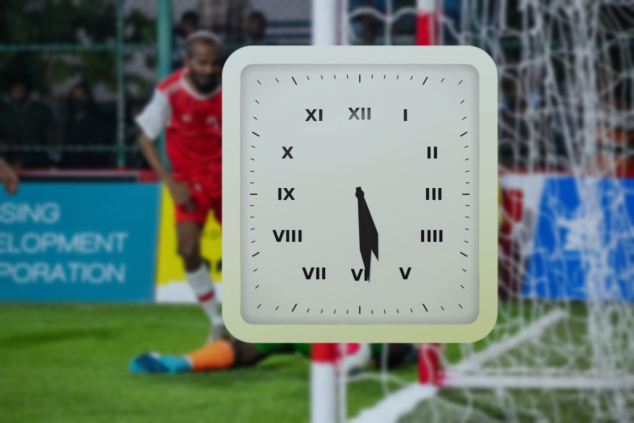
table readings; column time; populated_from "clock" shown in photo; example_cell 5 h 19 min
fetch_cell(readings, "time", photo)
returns 5 h 29 min
